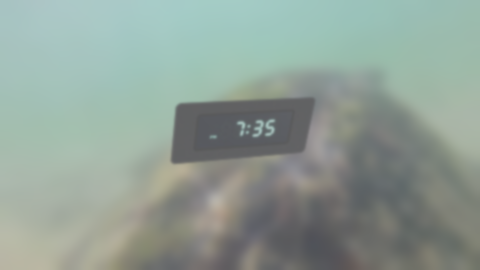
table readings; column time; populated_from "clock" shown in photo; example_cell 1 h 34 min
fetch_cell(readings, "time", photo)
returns 7 h 35 min
